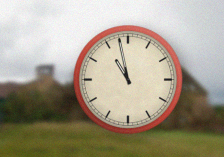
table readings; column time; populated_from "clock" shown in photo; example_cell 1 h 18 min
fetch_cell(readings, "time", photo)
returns 10 h 58 min
